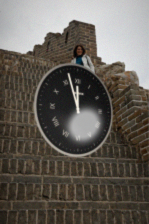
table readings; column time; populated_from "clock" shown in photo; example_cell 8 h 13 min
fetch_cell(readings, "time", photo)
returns 11 h 57 min
